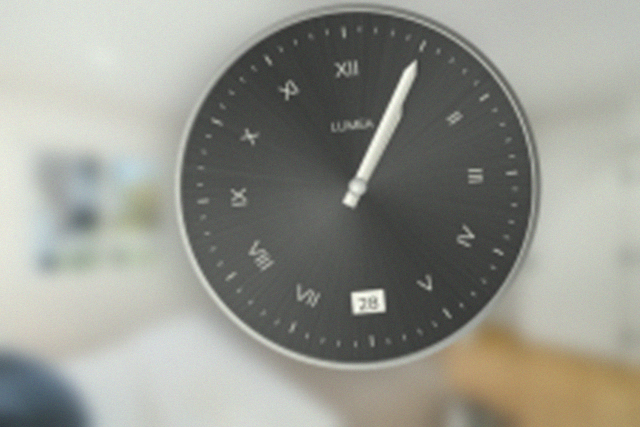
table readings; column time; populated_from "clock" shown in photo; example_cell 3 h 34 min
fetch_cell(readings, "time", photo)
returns 1 h 05 min
